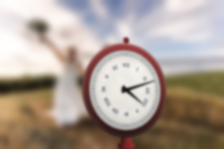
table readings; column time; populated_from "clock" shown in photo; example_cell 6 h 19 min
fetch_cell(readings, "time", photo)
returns 4 h 12 min
